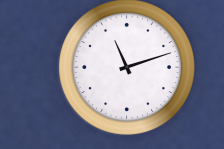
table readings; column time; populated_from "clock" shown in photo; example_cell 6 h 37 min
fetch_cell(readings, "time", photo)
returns 11 h 12 min
